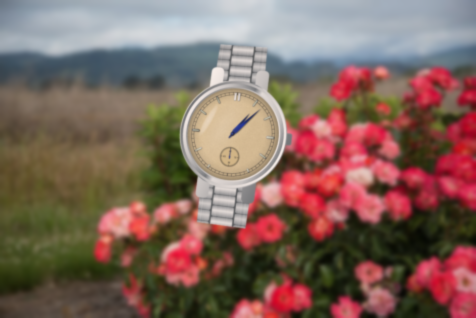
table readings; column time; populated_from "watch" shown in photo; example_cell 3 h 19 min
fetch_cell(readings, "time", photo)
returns 1 h 07 min
